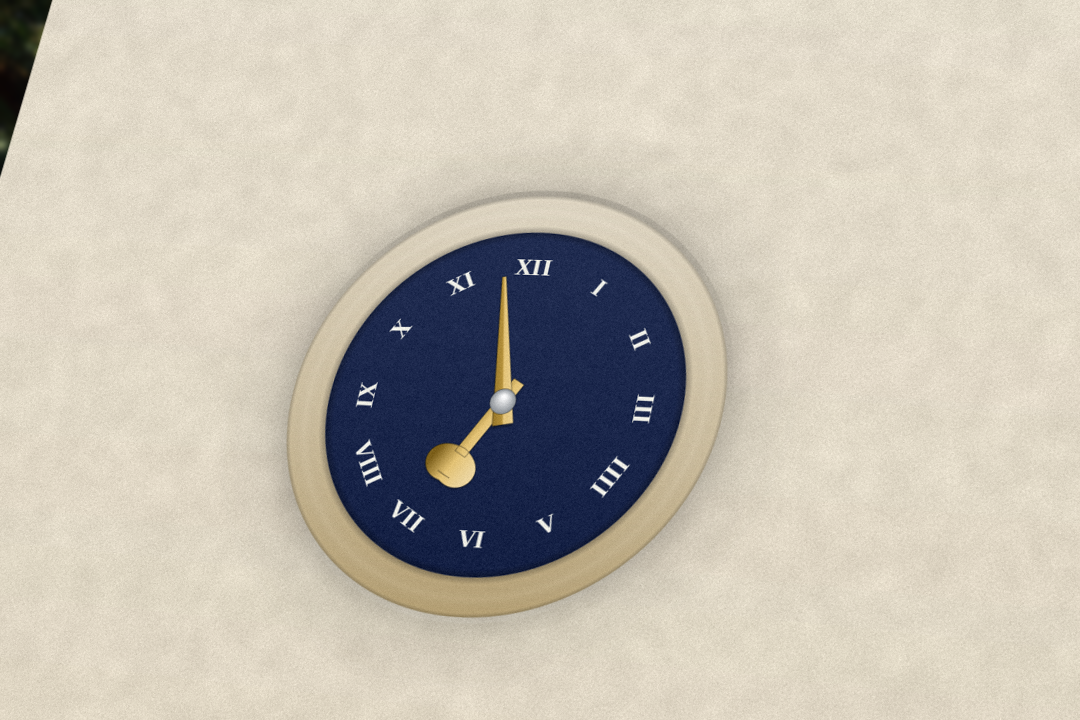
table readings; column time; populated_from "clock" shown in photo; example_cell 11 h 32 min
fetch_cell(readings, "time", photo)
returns 6 h 58 min
